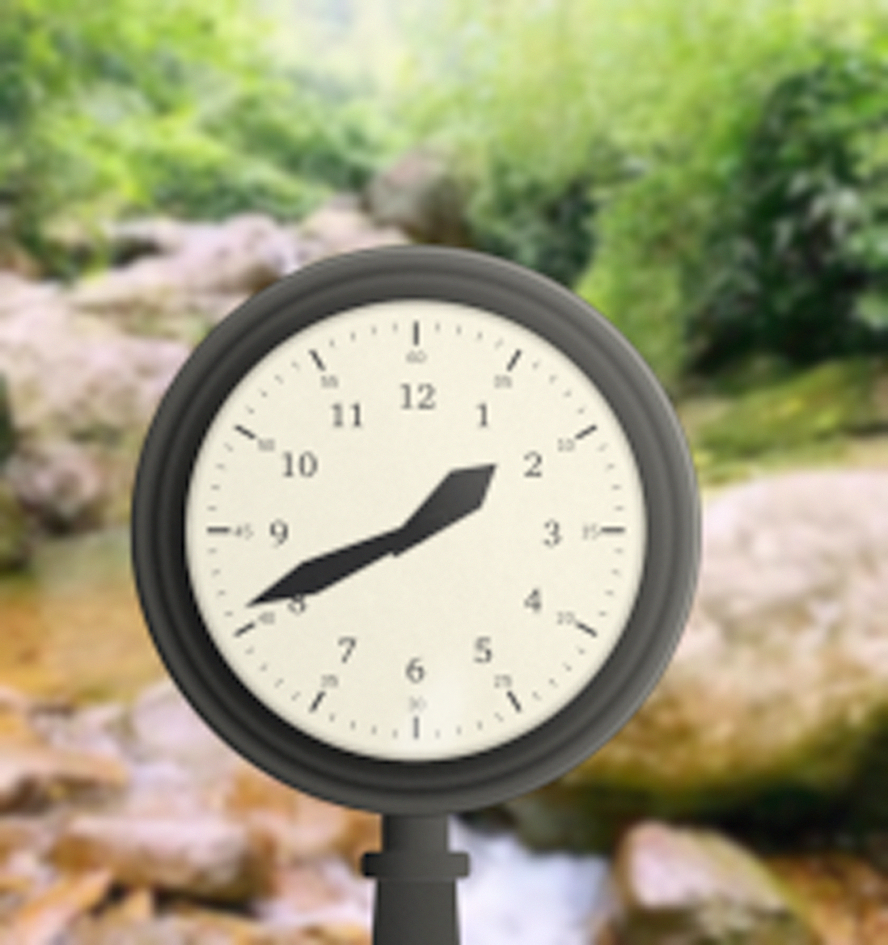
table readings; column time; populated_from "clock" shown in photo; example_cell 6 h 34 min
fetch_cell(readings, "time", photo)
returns 1 h 41 min
